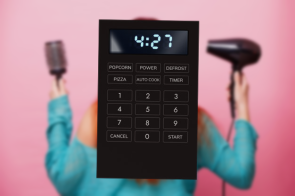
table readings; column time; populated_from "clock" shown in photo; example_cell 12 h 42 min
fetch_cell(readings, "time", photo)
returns 4 h 27 min
